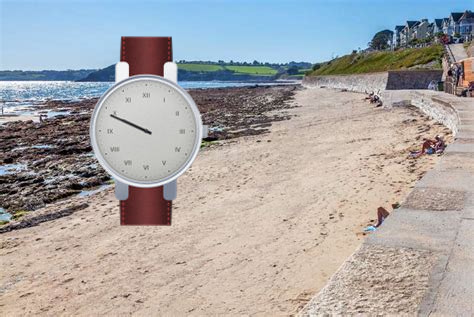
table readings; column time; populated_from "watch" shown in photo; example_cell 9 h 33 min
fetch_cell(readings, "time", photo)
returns 9 h 49 min
